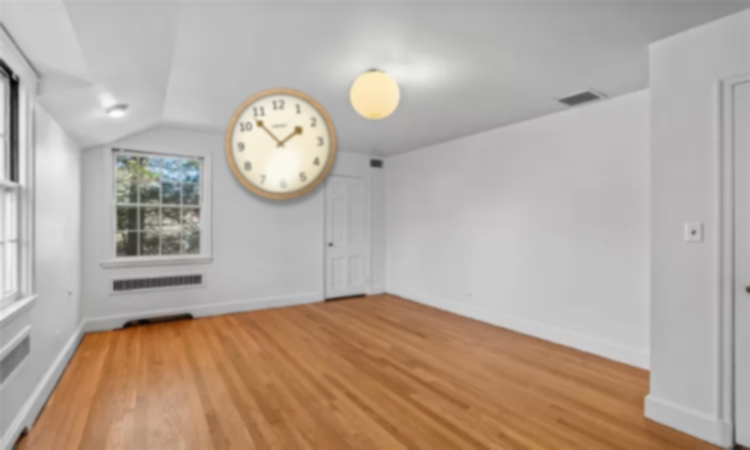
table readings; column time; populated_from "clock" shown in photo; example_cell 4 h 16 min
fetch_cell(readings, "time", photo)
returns 1 h 53 min
